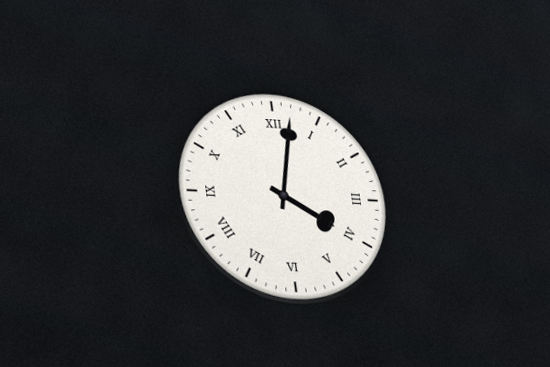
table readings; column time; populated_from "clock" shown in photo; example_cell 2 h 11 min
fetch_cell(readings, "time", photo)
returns 4 h 02 min
